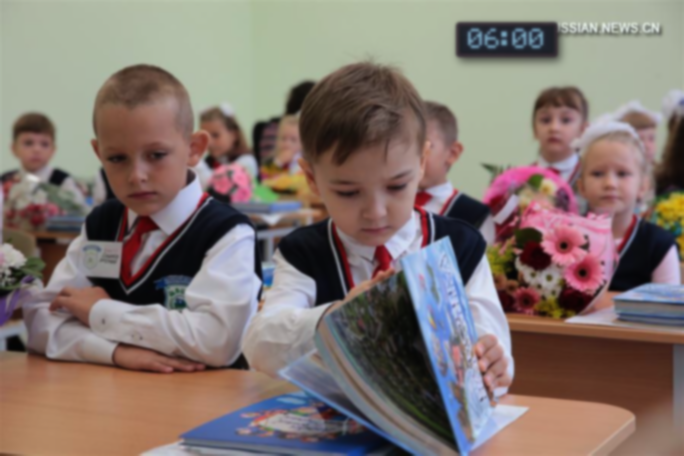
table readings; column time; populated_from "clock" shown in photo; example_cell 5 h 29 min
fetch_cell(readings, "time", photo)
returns 6 h 00 min
